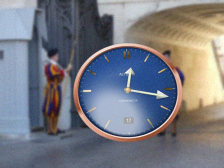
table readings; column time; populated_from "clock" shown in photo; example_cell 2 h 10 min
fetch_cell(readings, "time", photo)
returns 12 h 17 min
